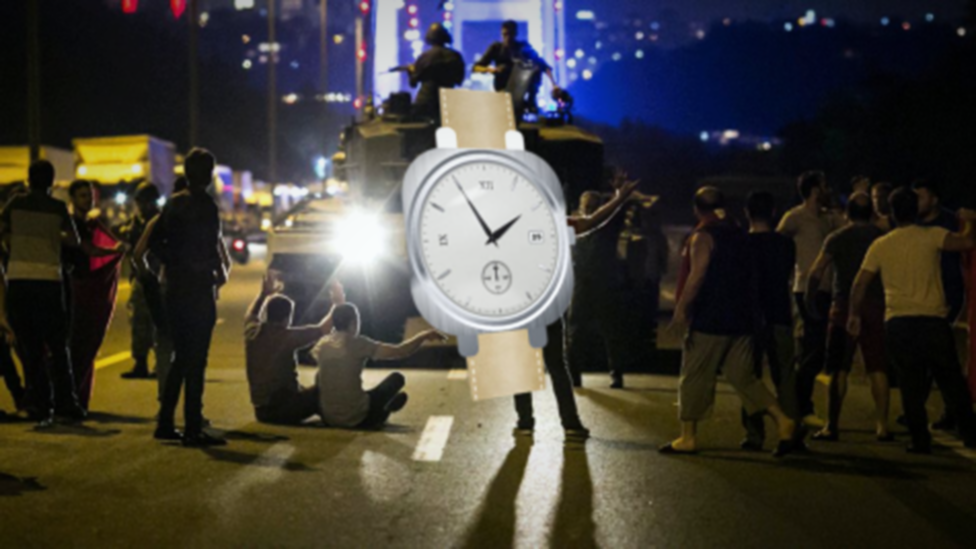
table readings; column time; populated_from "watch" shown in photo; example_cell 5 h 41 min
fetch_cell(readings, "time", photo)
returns 1 h 55 min
